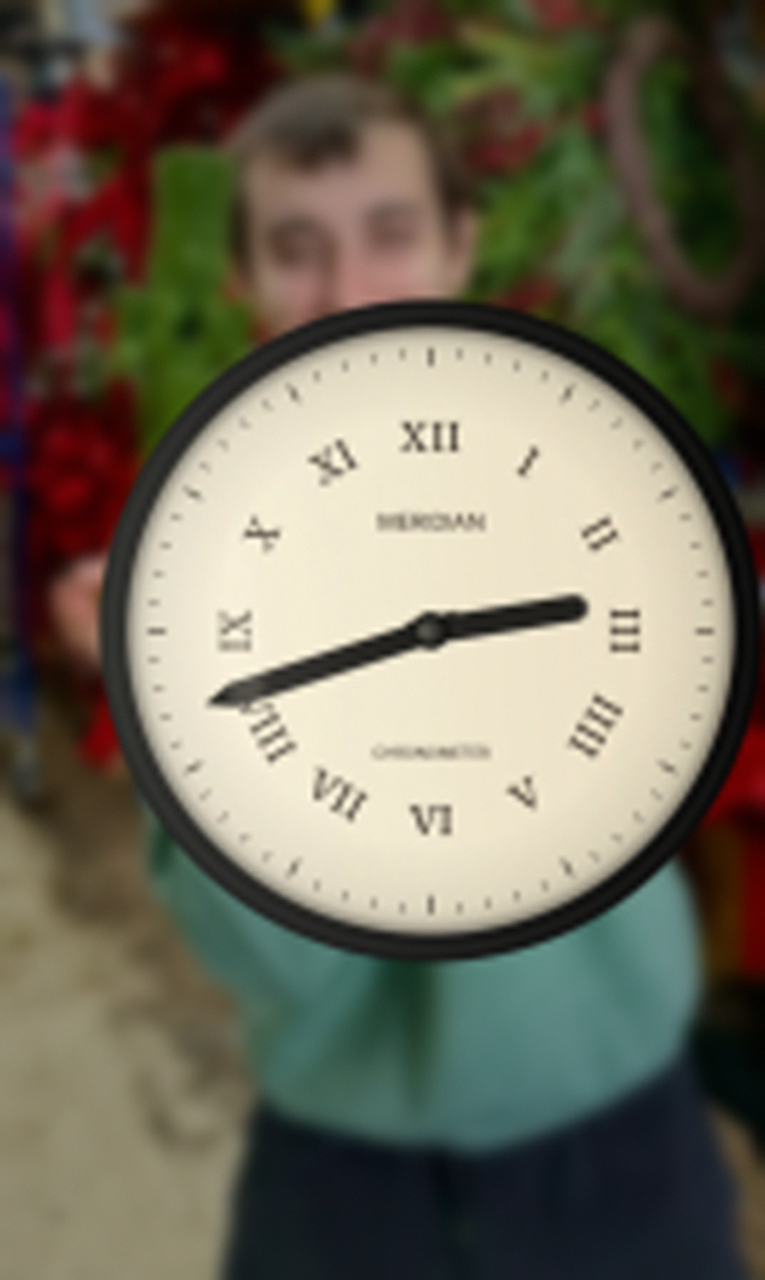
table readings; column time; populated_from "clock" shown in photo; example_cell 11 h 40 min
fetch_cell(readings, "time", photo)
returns 2 h 42 min
